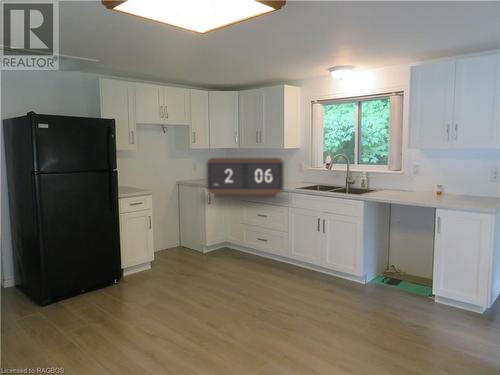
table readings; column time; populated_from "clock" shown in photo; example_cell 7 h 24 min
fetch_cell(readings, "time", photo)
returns 2 h 06 min
